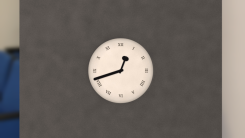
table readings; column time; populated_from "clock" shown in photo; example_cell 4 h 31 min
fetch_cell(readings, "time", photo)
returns 12 h 42 min
